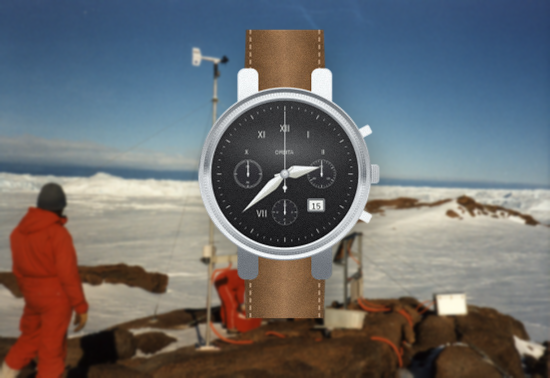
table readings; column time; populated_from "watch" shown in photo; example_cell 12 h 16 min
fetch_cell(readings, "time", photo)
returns 2 h 38 min
